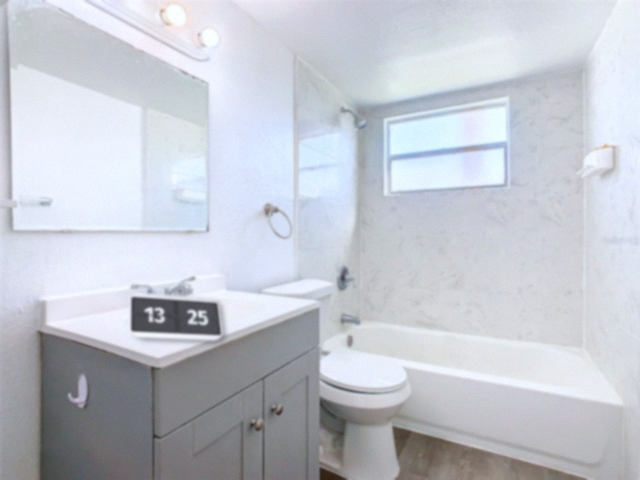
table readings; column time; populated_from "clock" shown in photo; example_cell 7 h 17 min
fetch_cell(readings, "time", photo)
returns 13 h 25 min
